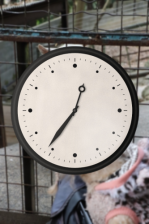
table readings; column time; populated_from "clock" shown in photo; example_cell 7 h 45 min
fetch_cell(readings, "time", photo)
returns 12 h 36 min
